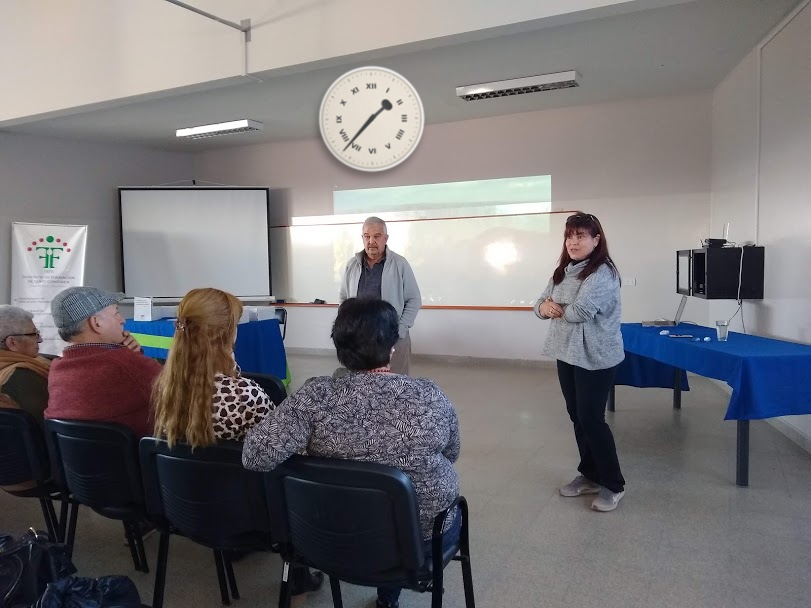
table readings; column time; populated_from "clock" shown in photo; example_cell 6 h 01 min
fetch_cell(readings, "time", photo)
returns 1 h 37 min
